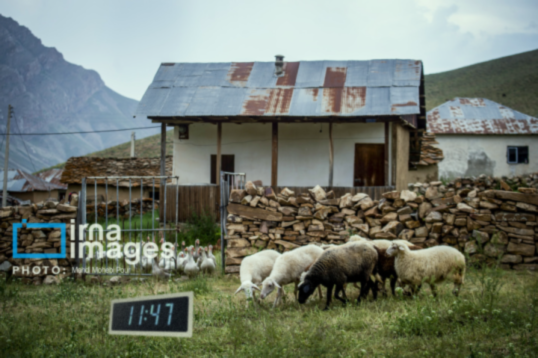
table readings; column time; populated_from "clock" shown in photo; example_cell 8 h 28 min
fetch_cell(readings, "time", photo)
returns 11 h 47 min
